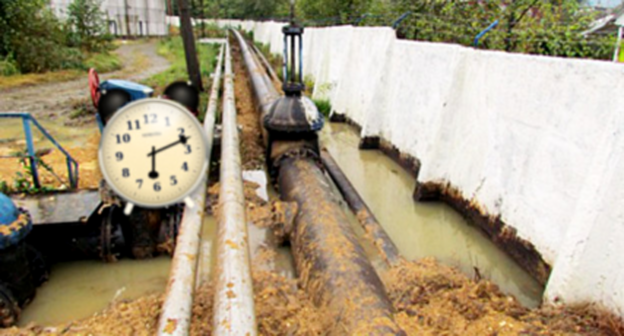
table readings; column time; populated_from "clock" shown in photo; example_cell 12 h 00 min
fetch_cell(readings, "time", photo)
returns 6 h 12 min
